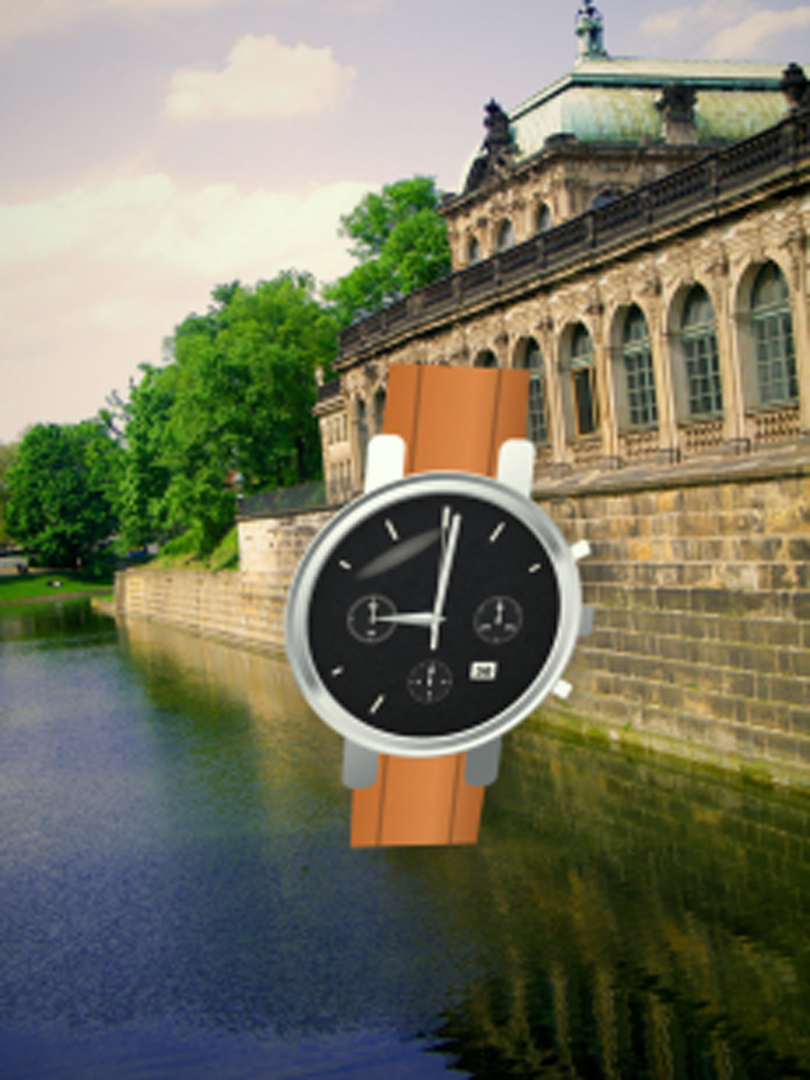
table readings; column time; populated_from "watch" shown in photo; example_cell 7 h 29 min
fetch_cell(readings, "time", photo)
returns 9 h 01 min
